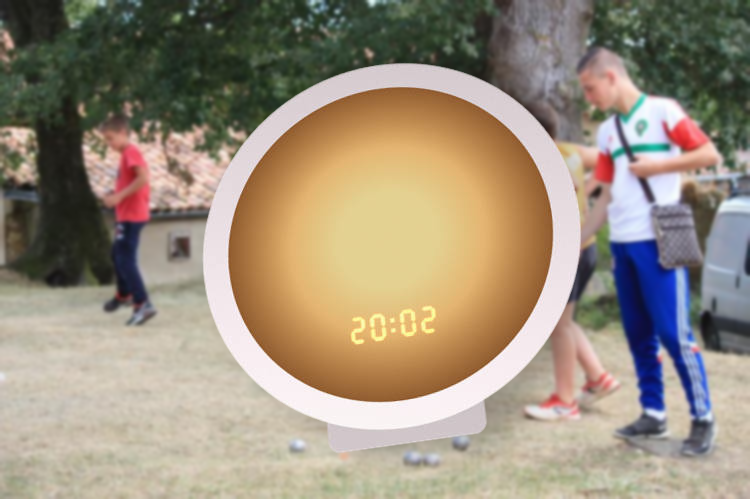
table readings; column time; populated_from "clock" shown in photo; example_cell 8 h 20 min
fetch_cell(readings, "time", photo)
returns 20 h 02 min
